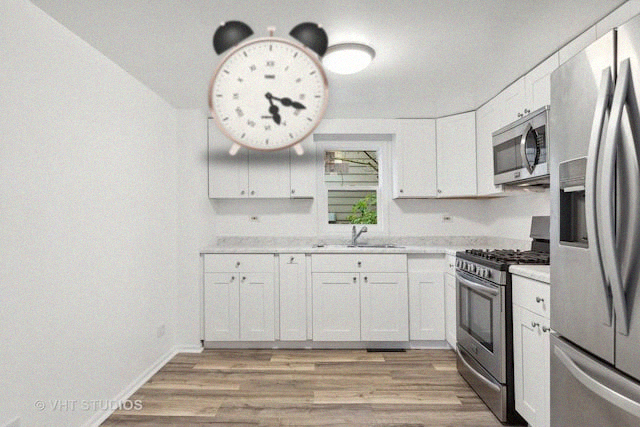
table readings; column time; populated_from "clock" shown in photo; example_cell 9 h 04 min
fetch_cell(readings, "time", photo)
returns 5 h 18 min
